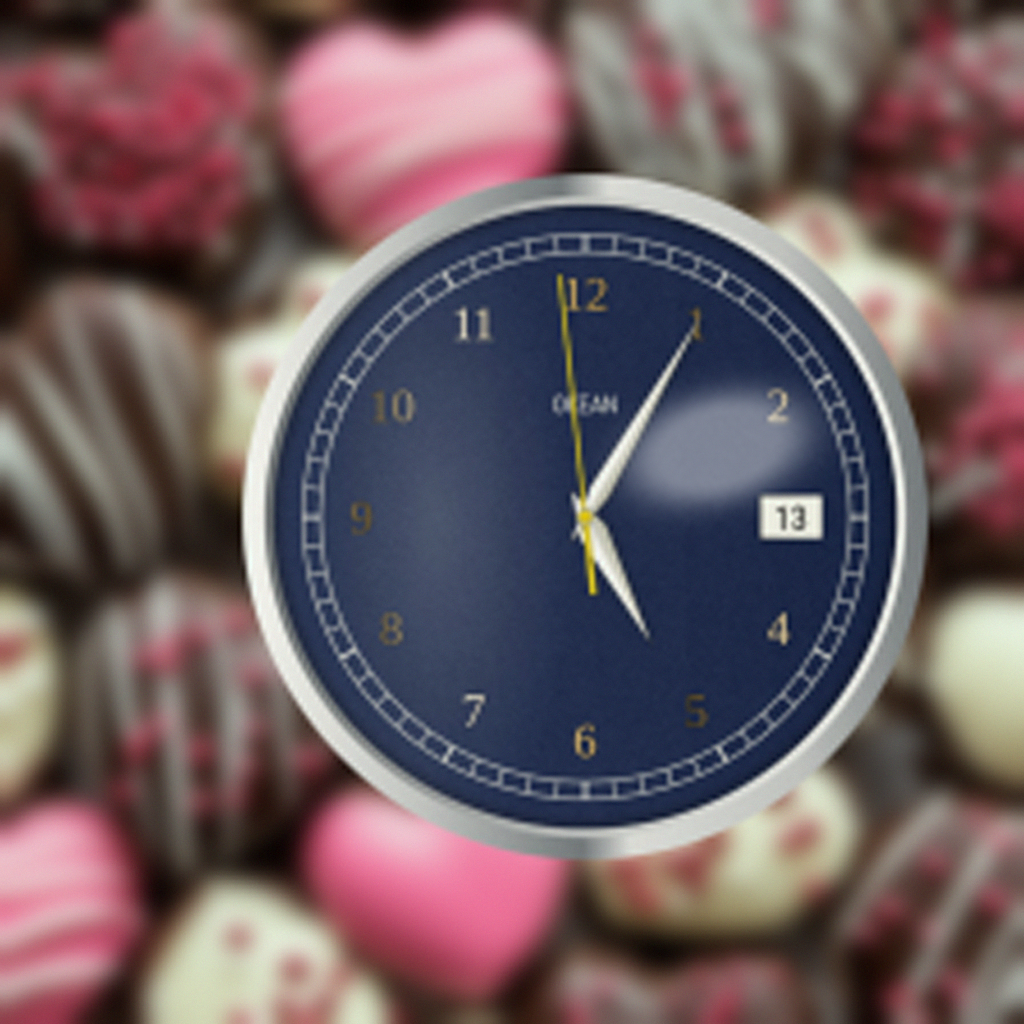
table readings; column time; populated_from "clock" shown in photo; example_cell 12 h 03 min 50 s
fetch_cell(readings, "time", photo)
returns 5 h 04 min 59 s
